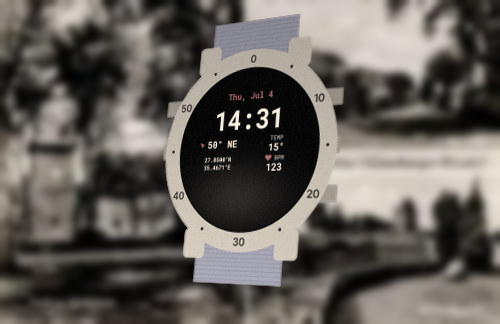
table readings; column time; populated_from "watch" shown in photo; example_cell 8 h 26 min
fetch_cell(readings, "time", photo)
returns 14 h 31 min
